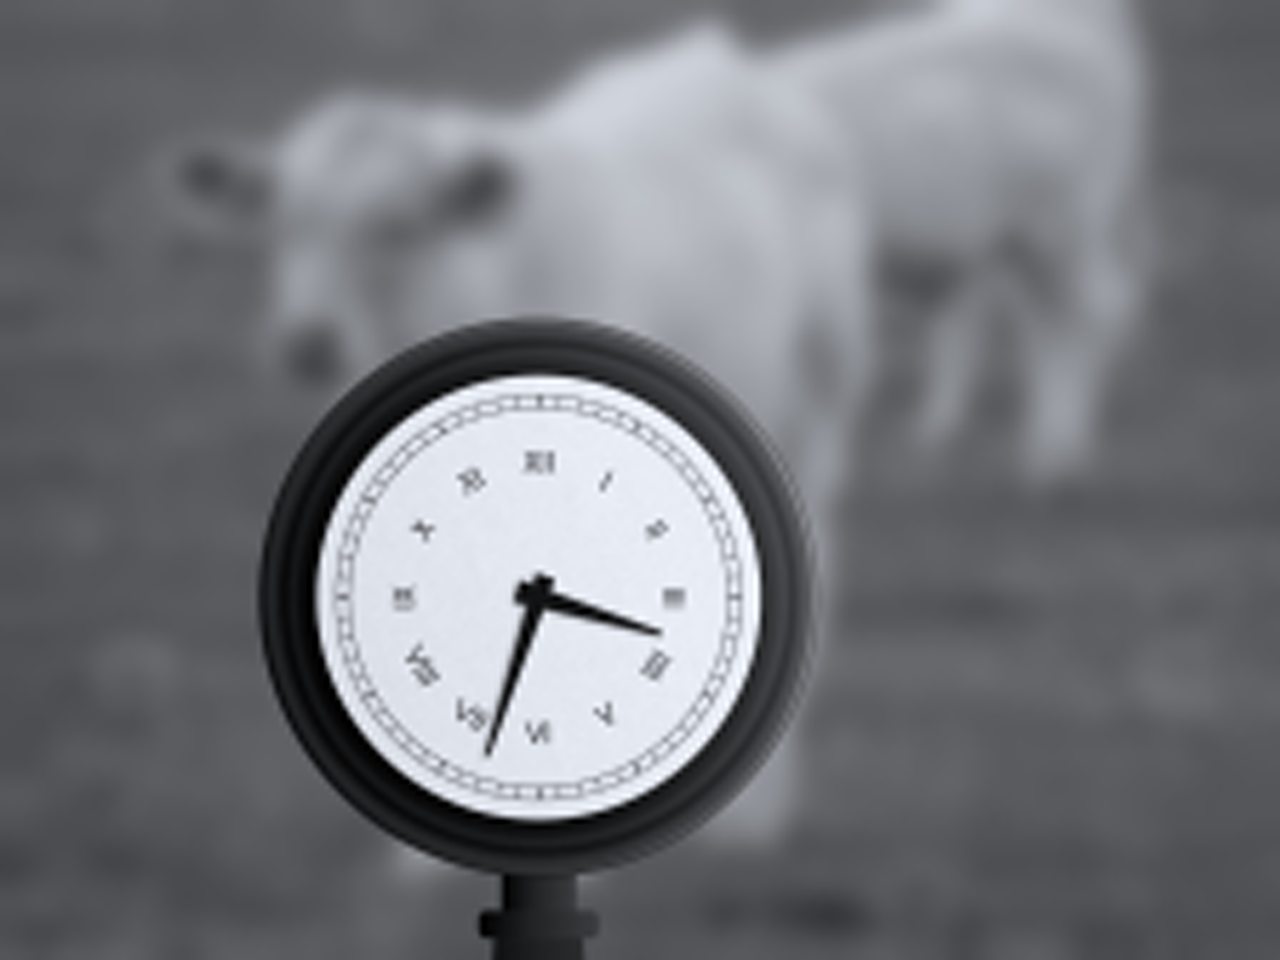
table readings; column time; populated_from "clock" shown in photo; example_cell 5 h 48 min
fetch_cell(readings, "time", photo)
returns 3 h 33 min
